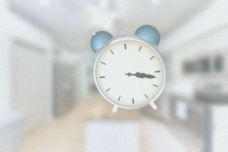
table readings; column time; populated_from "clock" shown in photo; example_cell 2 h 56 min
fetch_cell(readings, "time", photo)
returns 3 h 17 min
